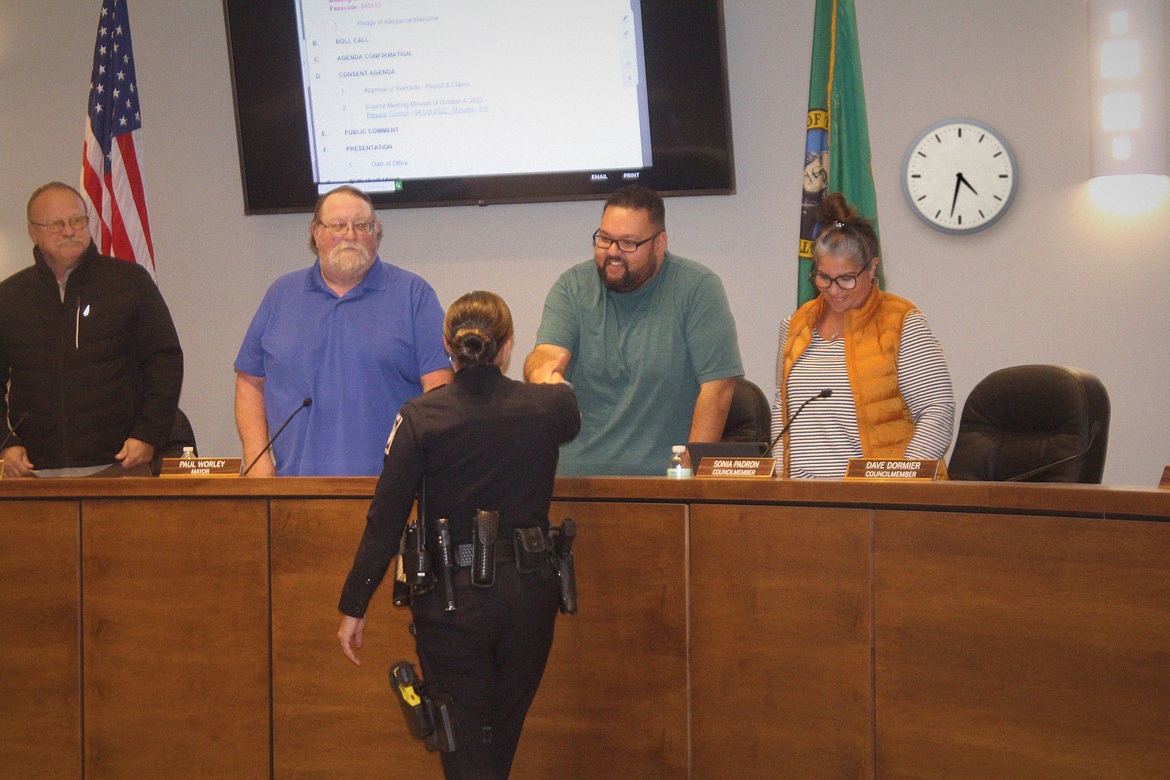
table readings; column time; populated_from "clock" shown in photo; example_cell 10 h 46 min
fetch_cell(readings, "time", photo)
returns 4 h 32 min
